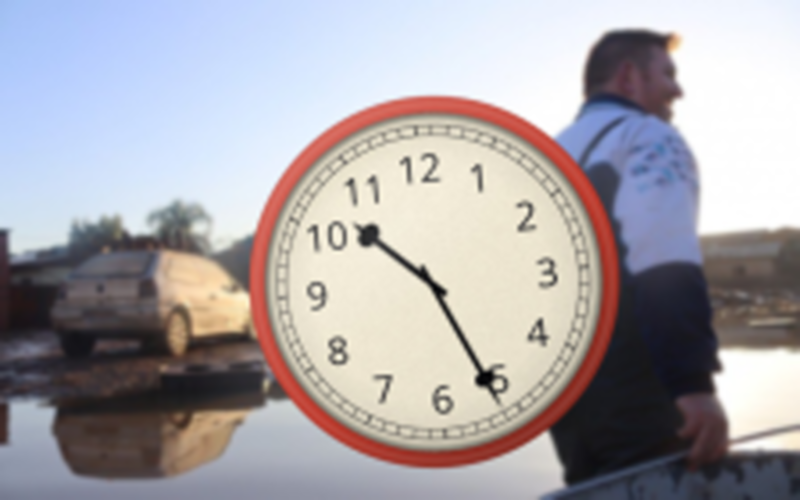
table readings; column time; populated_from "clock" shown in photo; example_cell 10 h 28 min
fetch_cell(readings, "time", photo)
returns 10 h 26 min
